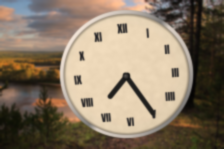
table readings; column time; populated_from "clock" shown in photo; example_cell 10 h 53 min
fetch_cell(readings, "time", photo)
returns 7 h 25 min
